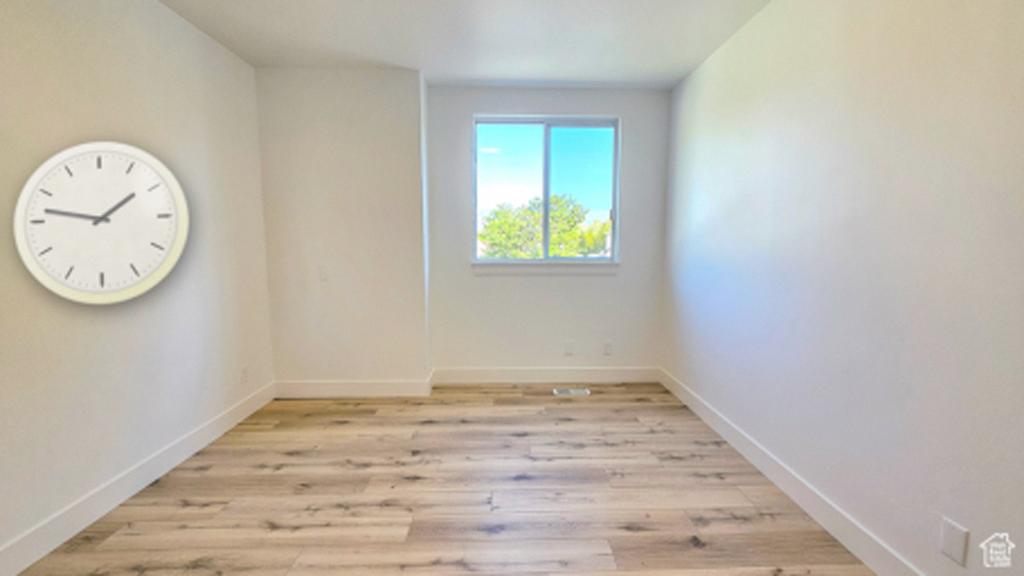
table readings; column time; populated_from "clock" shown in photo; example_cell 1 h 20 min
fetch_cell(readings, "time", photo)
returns 1 h 47 min
